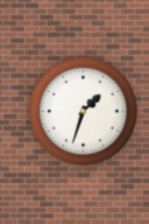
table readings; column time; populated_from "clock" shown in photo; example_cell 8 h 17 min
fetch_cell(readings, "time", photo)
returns 1 h 33 min
